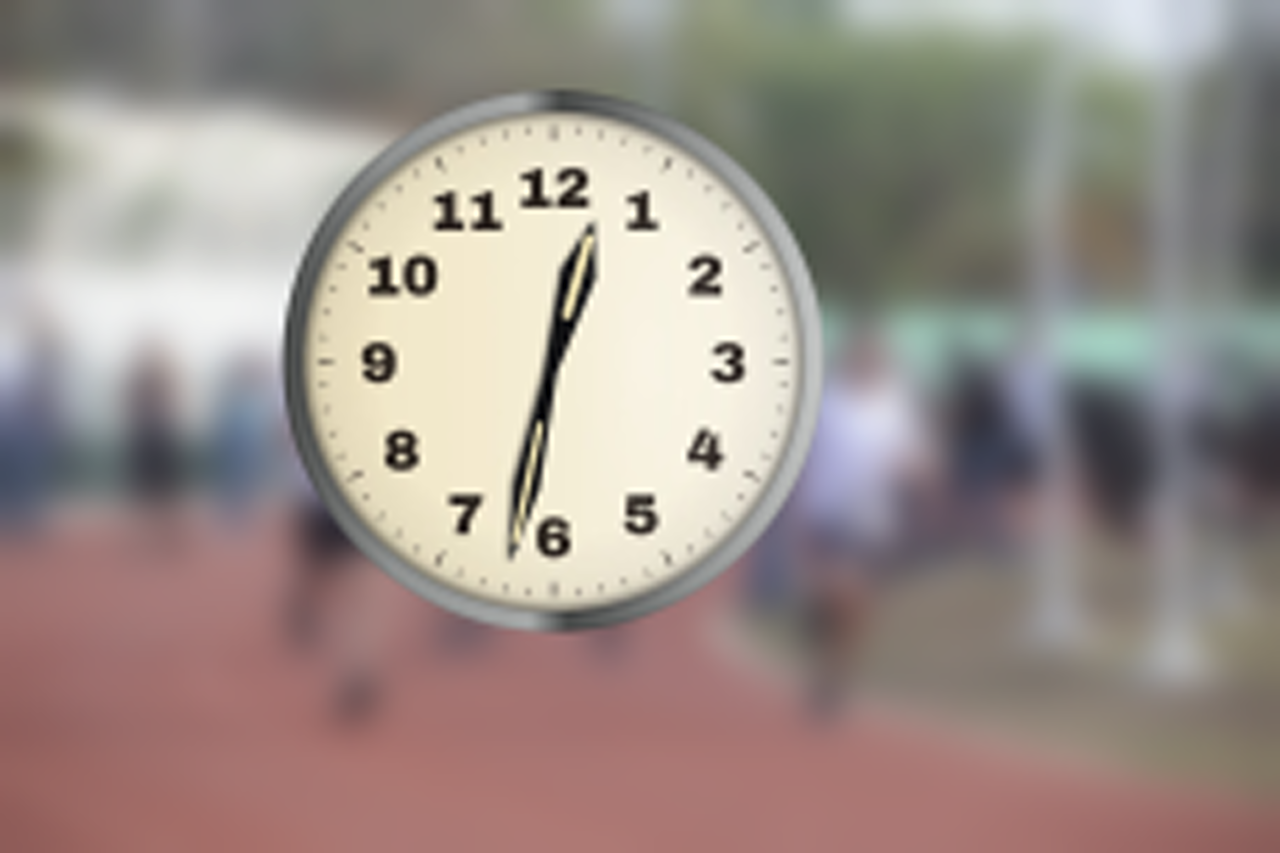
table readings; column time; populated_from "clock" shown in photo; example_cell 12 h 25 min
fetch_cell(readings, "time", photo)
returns 12 h 32 min
